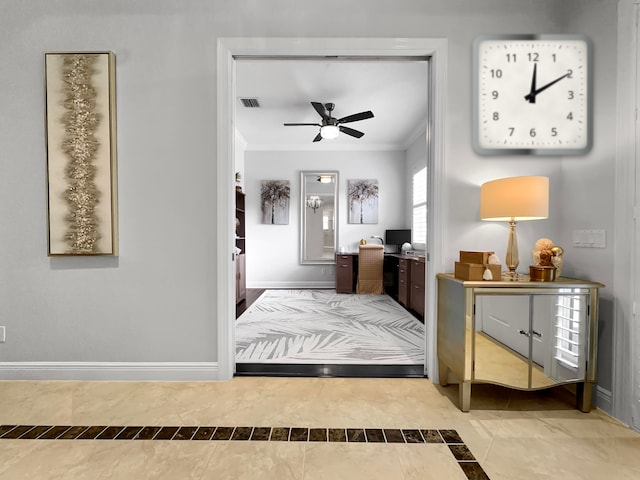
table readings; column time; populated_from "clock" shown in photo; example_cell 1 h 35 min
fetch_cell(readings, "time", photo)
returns 12 h 10 min
